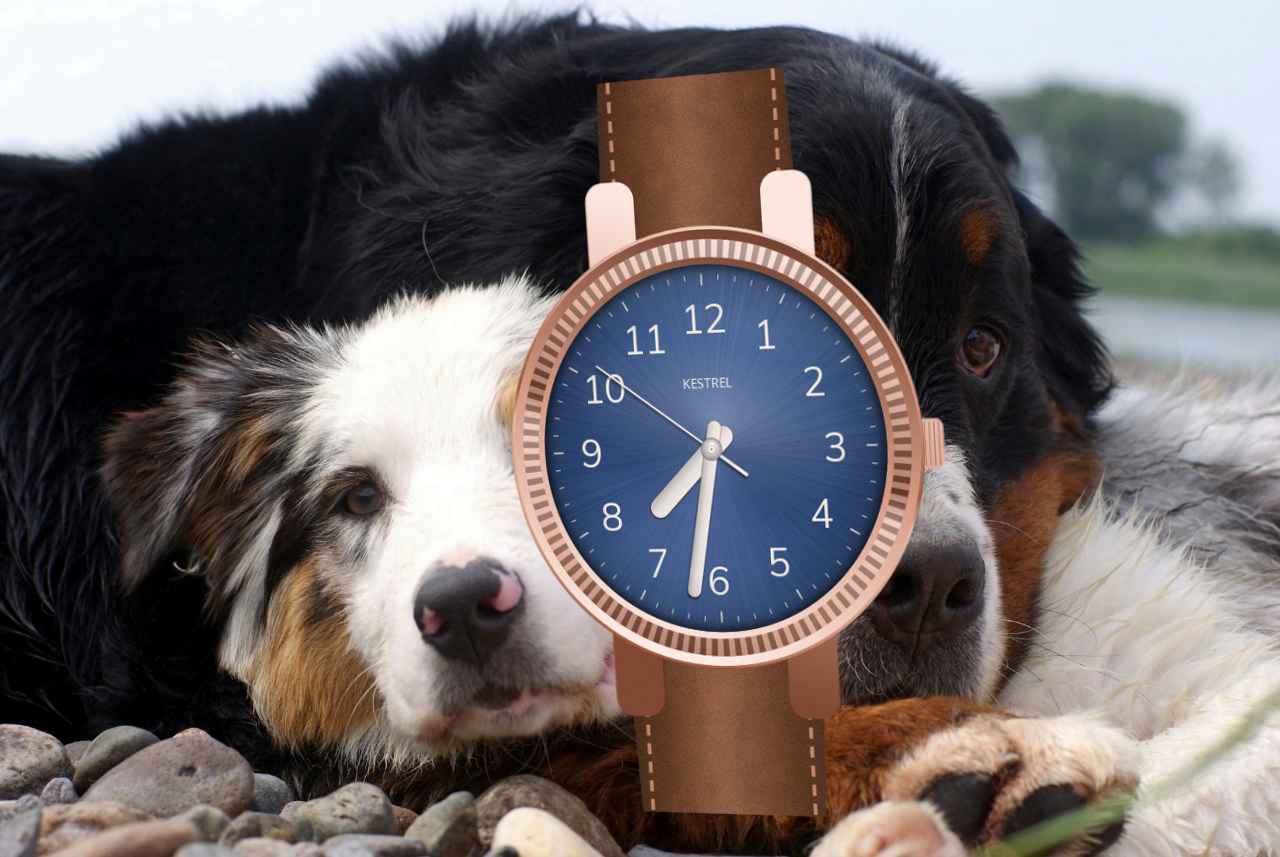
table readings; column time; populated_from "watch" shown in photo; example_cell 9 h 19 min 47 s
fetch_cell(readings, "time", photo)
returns 7 h 31 min 51 s
